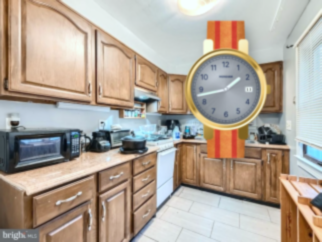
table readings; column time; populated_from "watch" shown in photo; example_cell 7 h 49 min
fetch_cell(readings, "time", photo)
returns 1 h 43 min
